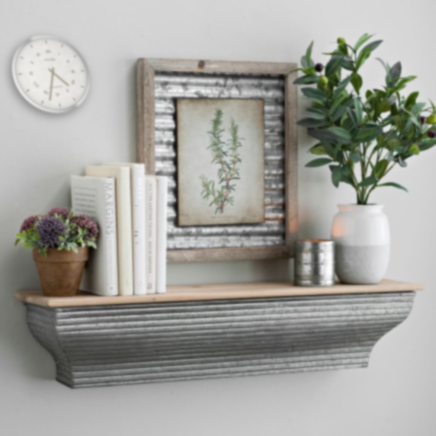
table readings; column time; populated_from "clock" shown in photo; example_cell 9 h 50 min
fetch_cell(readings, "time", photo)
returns 4 h 33 min
